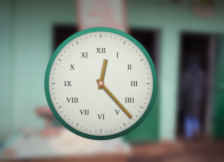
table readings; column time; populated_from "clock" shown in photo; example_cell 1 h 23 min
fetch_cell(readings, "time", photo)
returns 12 h 23 min
